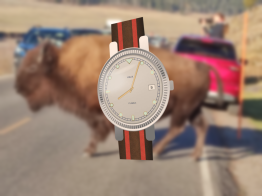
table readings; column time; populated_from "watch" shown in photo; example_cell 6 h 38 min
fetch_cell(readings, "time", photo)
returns 8 h 04 min
